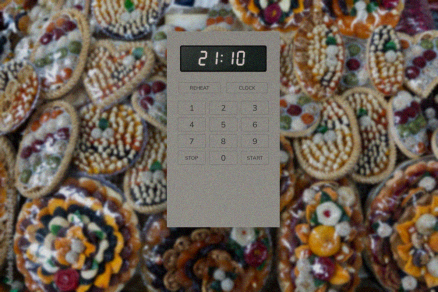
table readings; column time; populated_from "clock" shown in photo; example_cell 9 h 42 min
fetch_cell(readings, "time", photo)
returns 21 h 10 min
